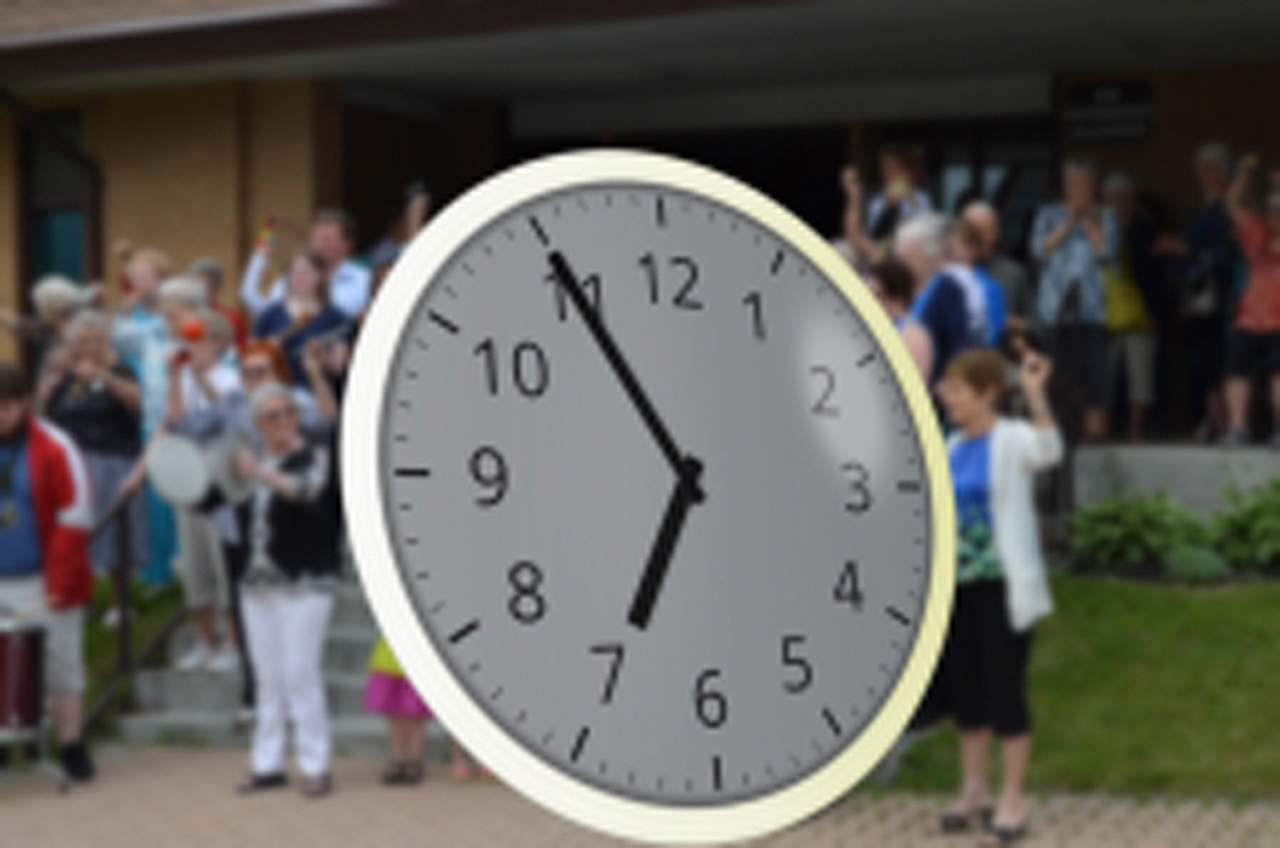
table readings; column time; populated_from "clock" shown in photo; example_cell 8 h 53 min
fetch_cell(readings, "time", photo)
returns 6 h 55 min
